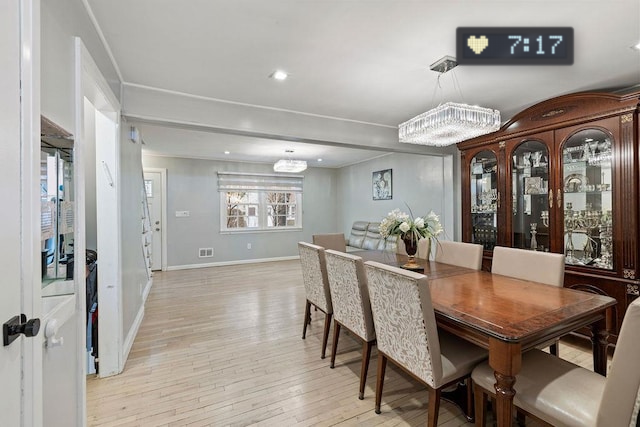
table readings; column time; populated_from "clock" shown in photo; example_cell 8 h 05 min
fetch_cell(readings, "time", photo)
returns 7 h 17 min
